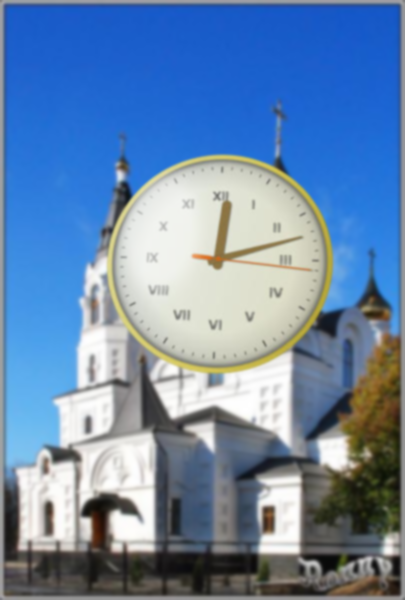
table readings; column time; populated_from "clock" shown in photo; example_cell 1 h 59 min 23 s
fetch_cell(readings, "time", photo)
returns 12 h 12 min 16 s
